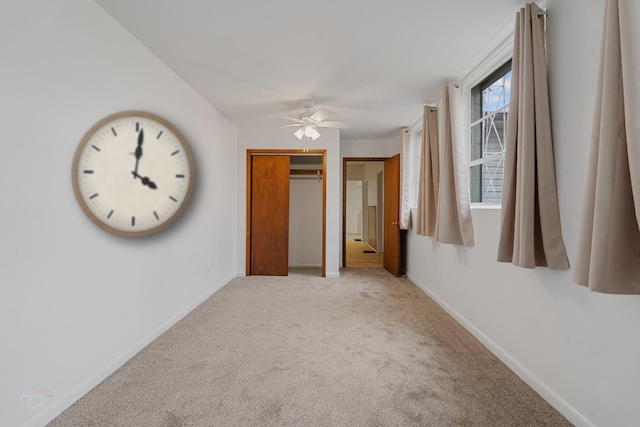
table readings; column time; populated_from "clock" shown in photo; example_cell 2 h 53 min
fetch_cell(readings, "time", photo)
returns 4 h 01 min
